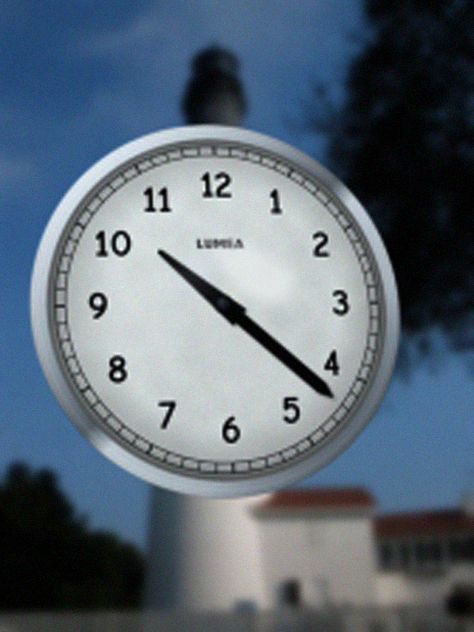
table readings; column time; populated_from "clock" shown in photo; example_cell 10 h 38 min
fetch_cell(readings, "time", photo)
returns 10 h 22 min
